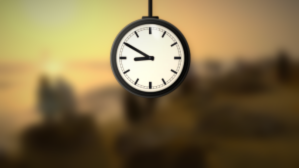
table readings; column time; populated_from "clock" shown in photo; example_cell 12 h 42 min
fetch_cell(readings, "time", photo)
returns 8 h 50 min
